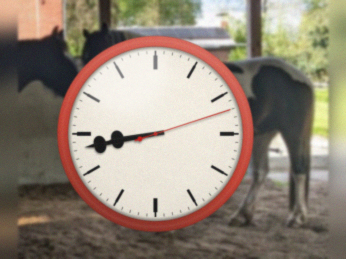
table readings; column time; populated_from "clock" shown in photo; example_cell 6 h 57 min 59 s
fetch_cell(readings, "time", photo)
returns 8 h 43 min 12 s
